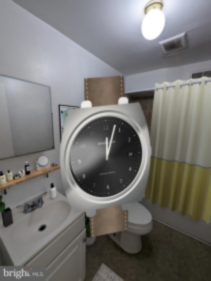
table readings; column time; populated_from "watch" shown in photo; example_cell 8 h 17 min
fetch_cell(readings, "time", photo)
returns 12 h 03 min
